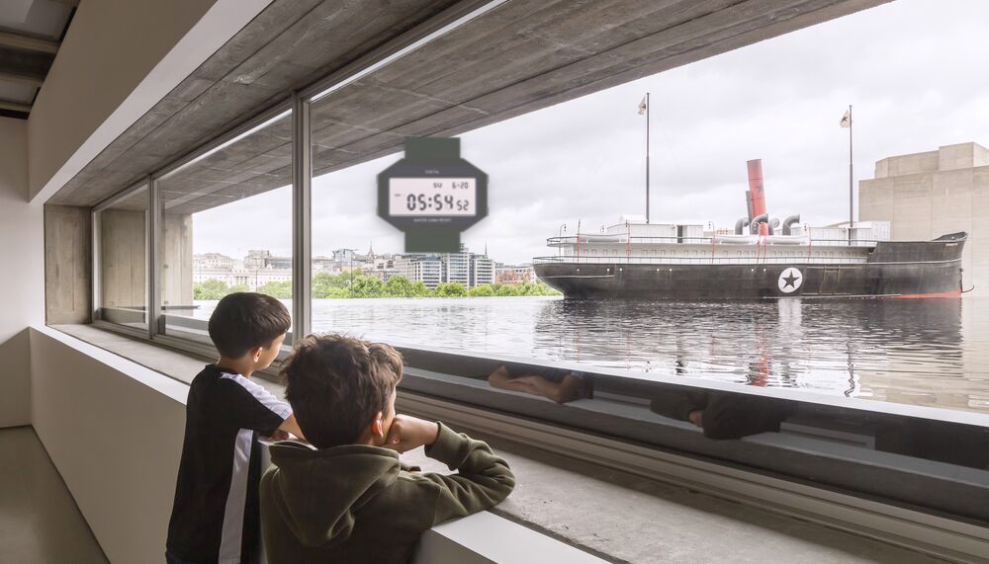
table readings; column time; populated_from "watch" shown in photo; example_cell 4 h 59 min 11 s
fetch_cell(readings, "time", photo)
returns 5 h 54 min 52 s
